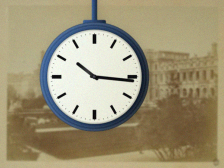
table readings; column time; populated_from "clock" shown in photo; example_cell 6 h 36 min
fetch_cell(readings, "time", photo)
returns 10 h 16 min
